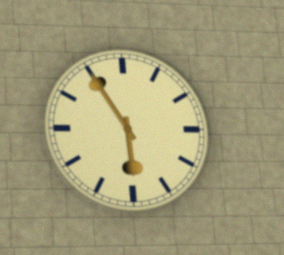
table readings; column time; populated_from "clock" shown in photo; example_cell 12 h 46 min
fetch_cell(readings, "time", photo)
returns 5 h 55 min
